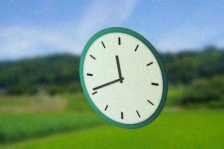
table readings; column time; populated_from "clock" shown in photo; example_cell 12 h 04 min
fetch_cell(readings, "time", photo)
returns 11 h 41 min
